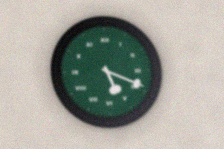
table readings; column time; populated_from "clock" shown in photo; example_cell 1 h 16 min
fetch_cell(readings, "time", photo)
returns 5 h 19 min
